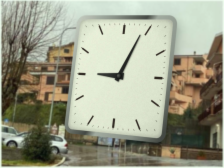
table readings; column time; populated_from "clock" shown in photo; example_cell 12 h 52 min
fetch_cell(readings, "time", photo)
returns 9 h 04 min
